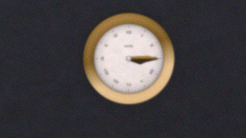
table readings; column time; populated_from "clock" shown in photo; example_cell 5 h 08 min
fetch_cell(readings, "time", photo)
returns 3 h 15 min
